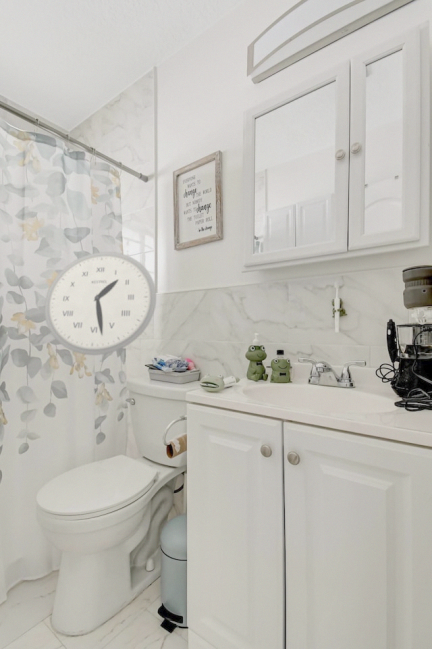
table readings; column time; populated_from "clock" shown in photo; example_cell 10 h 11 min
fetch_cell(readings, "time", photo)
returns 1 h 28 min
